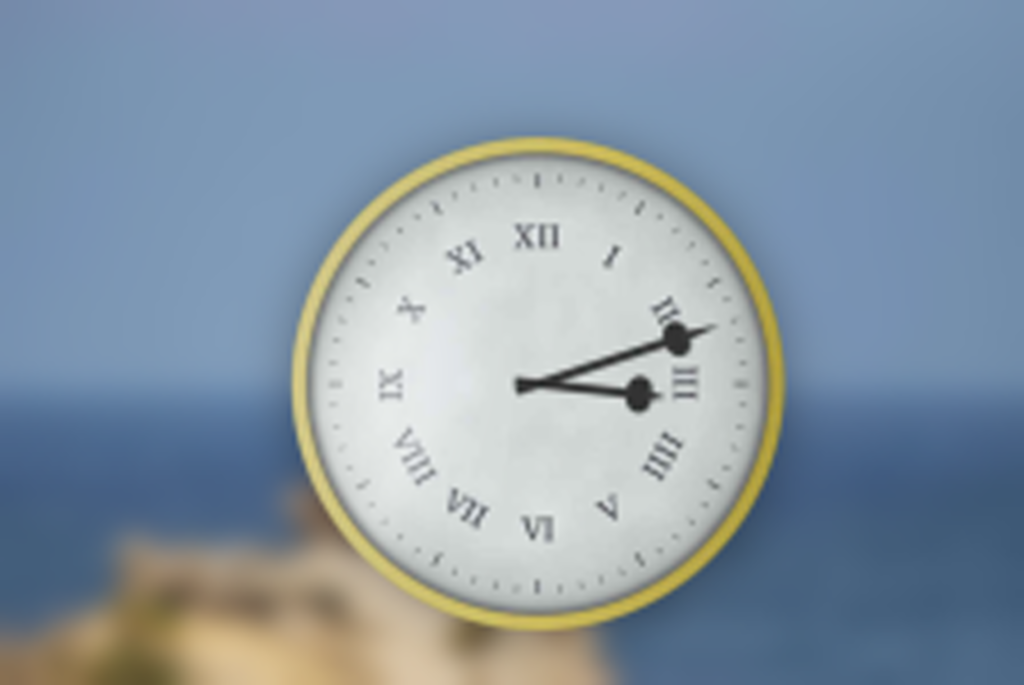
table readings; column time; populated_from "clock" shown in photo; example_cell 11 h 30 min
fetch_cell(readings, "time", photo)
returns 3 h 12 min
